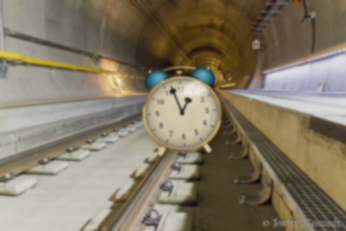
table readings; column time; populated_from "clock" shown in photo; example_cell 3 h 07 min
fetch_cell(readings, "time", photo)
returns 12 h 57 min
